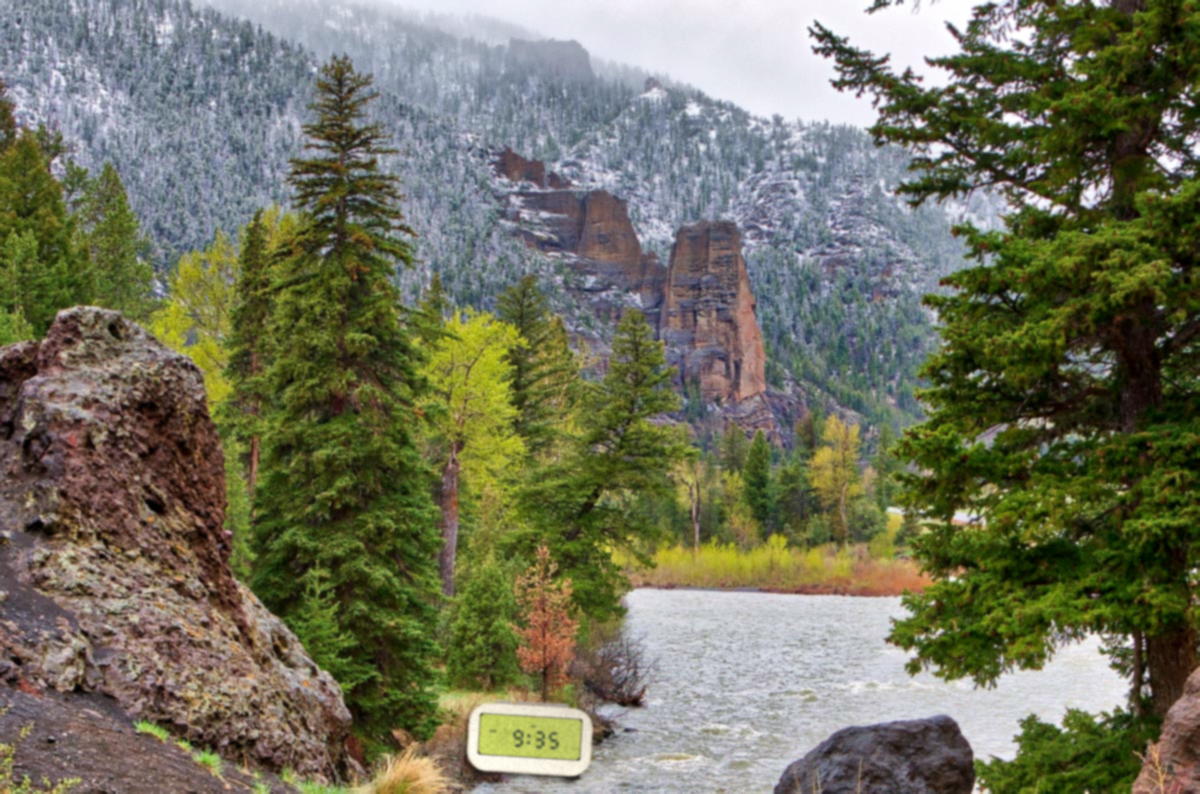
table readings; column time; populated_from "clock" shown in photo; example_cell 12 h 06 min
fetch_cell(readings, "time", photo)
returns 9 h 35 min
